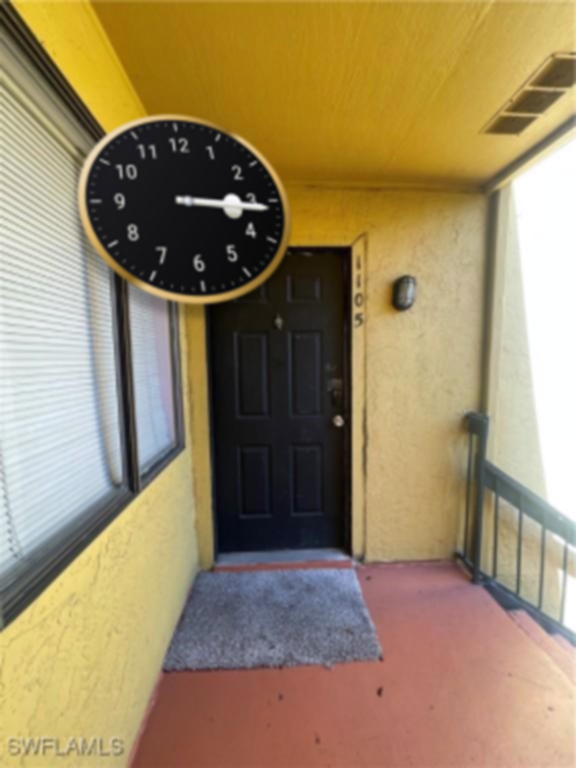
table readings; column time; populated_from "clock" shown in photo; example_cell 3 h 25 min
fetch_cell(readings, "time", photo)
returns 3 h 16 min
